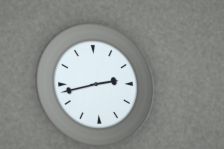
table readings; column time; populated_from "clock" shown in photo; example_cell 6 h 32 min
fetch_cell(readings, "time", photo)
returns 2 h 43 min
